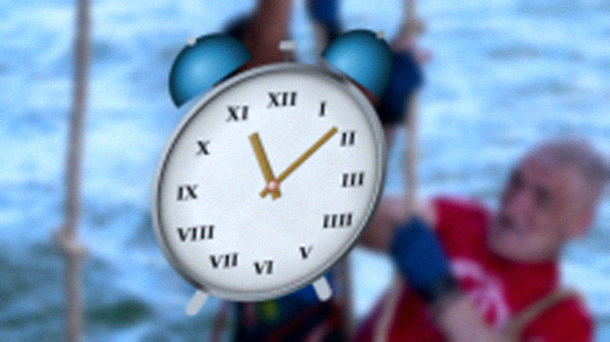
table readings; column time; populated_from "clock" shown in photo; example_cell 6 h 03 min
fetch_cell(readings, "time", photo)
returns 11 h 08 min
